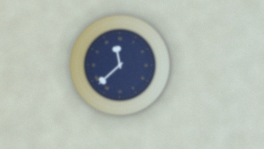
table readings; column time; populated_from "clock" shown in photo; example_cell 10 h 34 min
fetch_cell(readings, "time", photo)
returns 11 h 38 min
